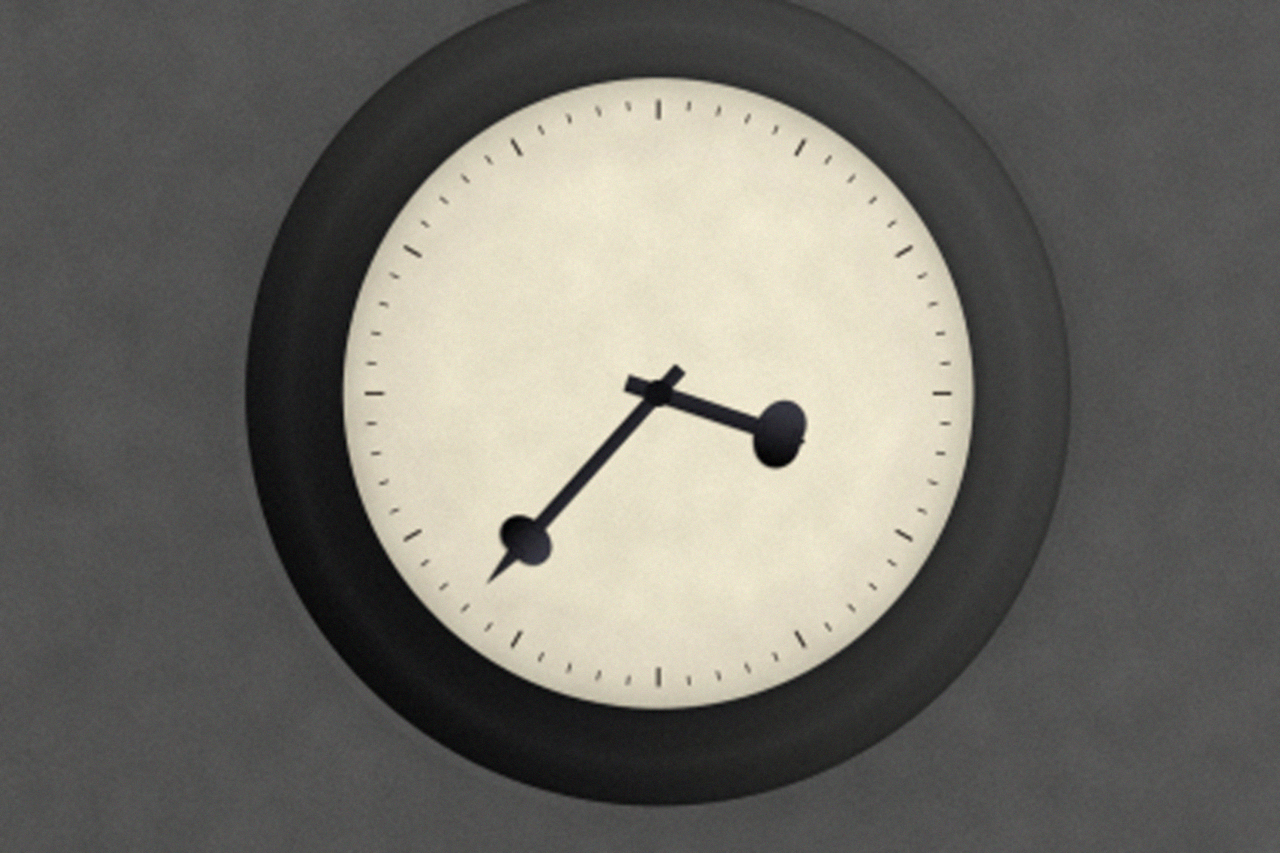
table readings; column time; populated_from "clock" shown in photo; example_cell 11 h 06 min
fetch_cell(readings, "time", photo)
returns 3 h 37 min
